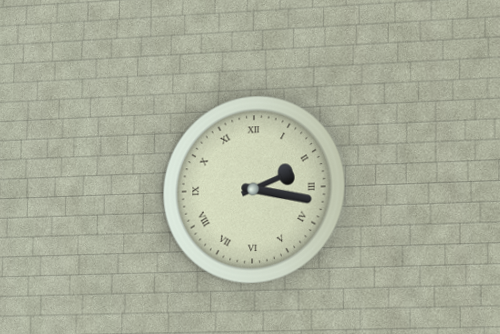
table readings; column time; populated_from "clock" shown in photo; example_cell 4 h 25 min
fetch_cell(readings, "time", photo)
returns 2 h 17 min
